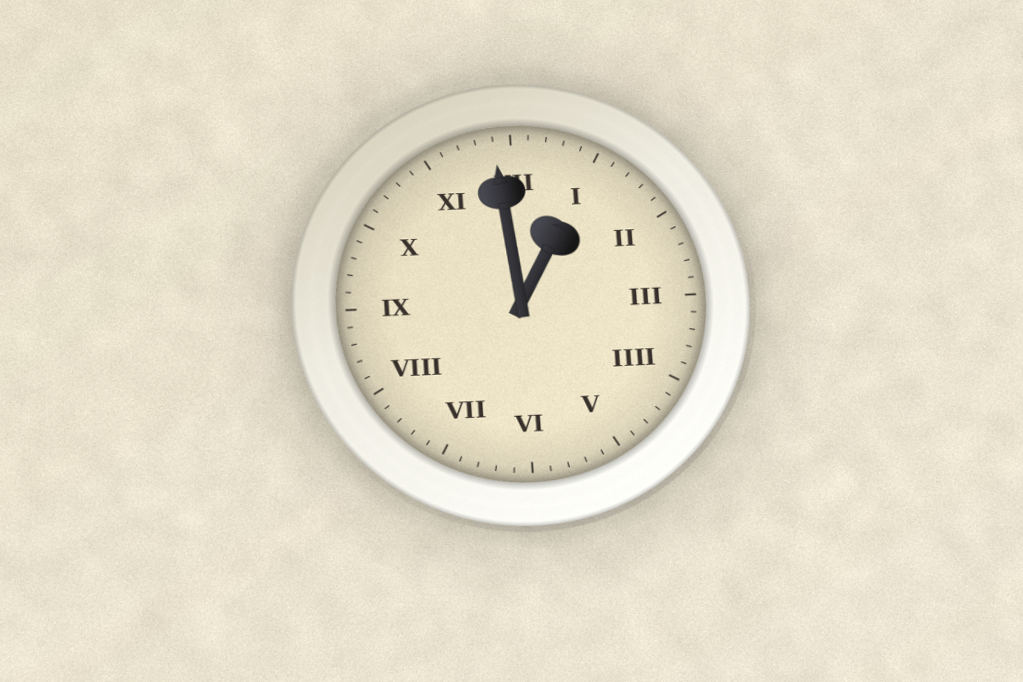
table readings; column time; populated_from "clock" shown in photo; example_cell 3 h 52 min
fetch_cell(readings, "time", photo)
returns 12 h 59 min
